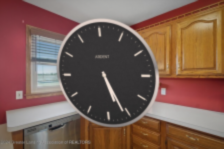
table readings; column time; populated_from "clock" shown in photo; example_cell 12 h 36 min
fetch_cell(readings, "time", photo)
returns 5 h 26 min
